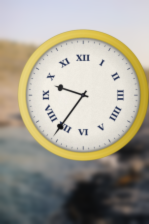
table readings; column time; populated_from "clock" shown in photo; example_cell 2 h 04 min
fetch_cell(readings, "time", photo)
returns 9 h 36 min
